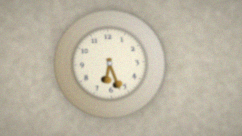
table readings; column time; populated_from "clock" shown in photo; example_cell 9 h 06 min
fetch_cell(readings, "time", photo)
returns 6 h 27 min
